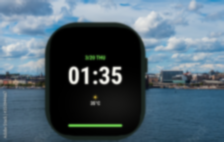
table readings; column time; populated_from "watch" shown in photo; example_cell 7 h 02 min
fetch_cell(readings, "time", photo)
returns 1 h 35 min
